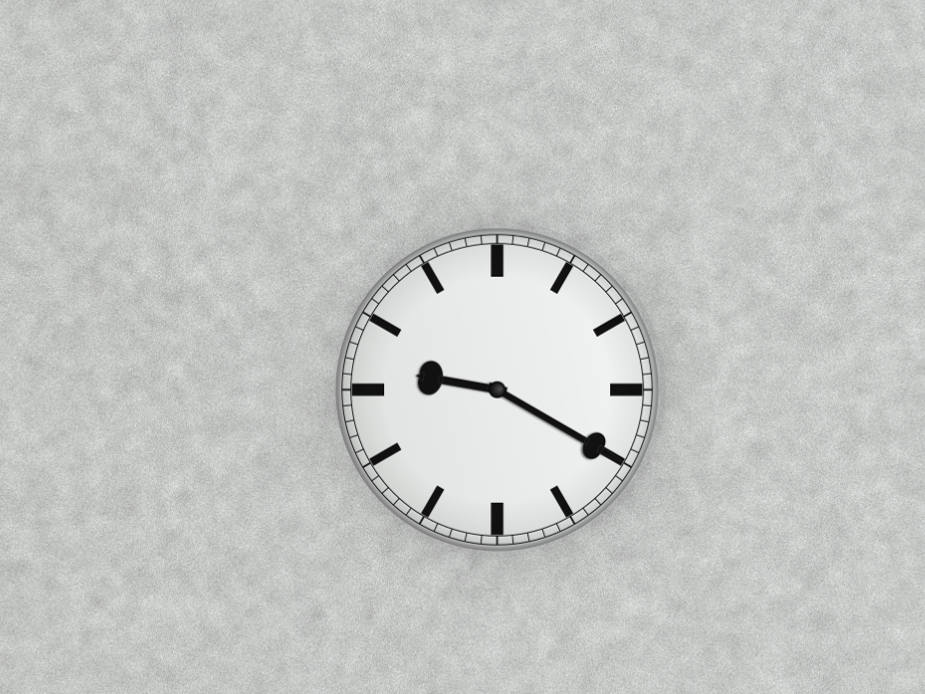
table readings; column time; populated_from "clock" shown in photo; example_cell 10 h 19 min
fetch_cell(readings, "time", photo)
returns 9 h 20 min
